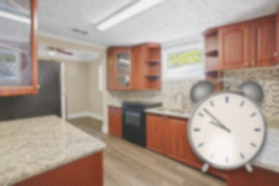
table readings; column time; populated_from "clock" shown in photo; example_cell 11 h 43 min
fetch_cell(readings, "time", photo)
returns 9 h 52 min
